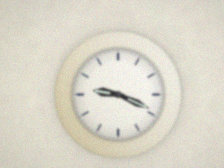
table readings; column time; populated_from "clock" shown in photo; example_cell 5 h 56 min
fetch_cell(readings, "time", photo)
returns 9 h 19 min
